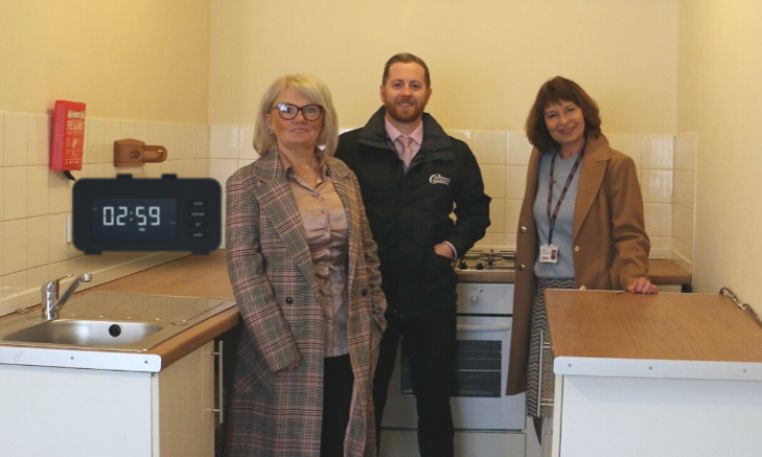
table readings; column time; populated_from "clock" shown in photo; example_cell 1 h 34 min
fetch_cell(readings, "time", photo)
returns 2 h 59 min
